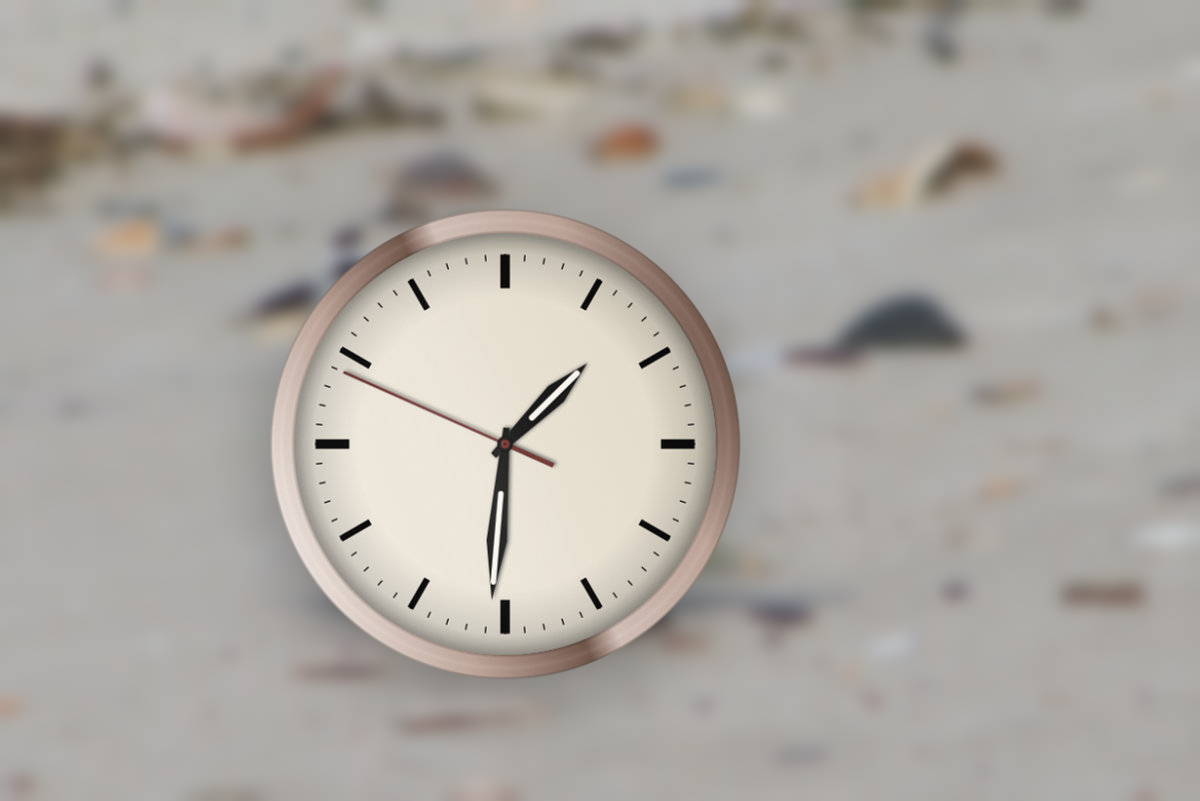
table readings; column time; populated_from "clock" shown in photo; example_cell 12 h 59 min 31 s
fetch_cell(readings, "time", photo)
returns 1 h 30 min 49 s
